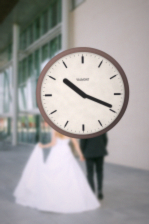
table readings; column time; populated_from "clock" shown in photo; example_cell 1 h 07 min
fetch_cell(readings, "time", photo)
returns 10 h 19 min
